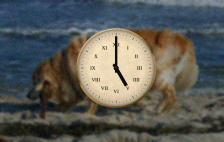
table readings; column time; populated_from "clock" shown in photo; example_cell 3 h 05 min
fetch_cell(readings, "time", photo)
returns 5 h 00 min
